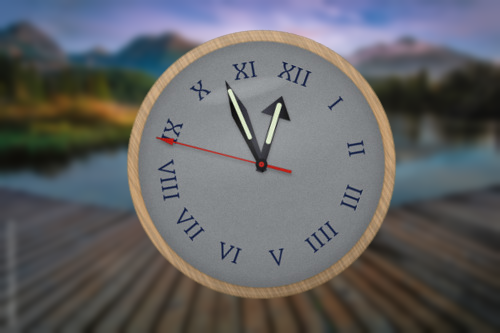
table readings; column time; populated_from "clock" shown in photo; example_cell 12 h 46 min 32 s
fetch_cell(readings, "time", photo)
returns 11 h 52 min 44 s
